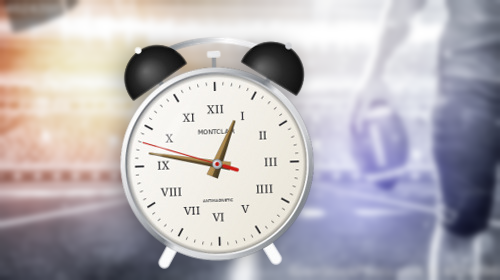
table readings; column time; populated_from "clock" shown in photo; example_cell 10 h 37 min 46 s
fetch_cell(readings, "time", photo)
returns 12 h 46 min 48 s
